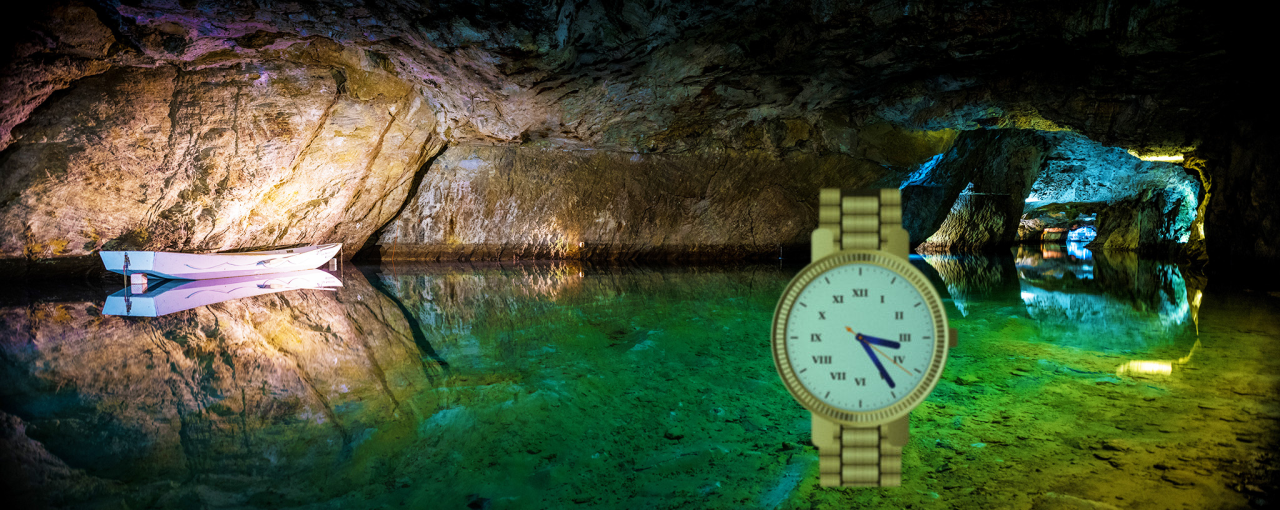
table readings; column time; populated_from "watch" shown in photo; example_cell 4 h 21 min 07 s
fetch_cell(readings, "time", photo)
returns 3 h 24 min 21 s
